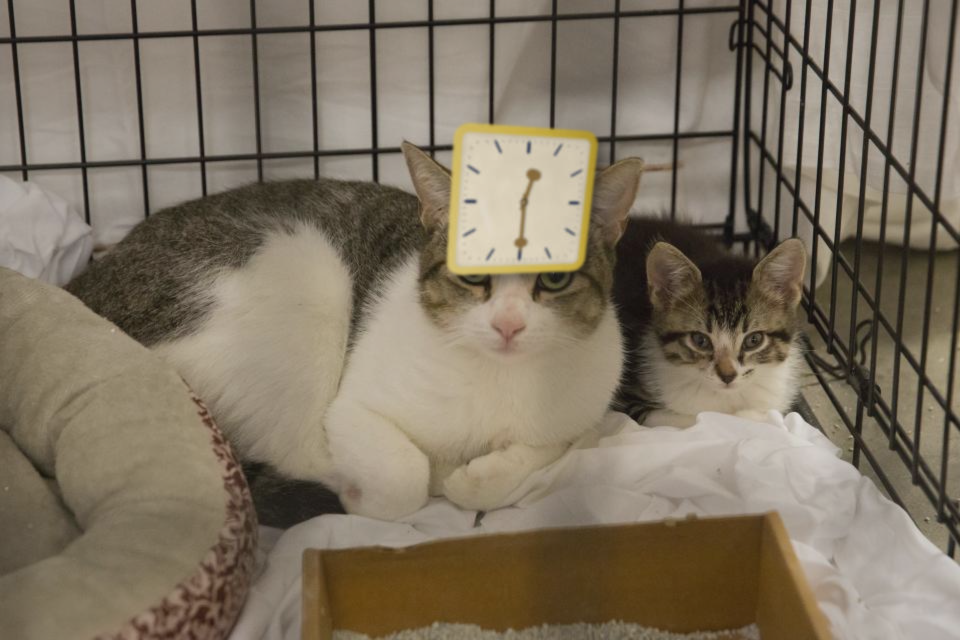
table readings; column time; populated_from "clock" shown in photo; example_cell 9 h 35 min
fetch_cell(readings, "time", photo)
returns 12 h 30 min
